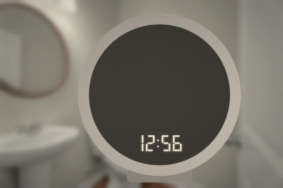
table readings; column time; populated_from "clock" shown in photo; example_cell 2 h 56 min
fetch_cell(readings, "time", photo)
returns 12 h 56 min
